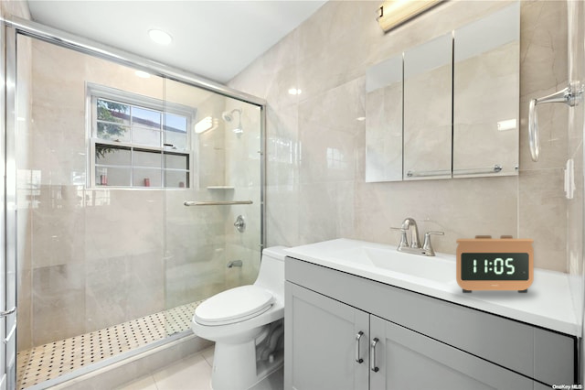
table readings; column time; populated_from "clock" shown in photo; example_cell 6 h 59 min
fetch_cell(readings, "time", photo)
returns 11 h 05 min
